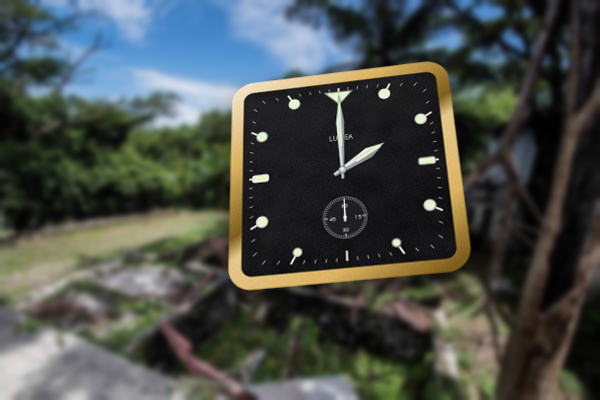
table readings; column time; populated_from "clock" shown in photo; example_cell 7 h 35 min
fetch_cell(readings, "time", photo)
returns 2 h 00 min
